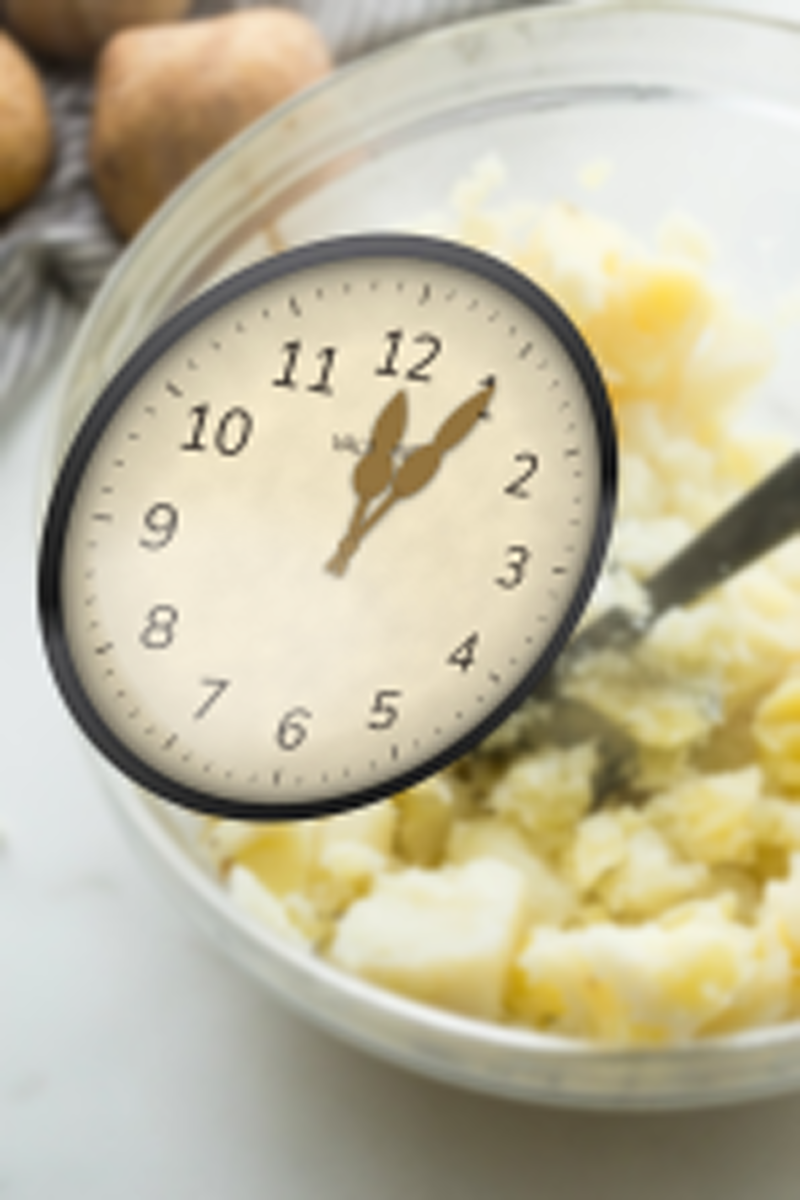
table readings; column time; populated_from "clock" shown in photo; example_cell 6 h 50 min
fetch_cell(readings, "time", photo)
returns 12 h 05 min
